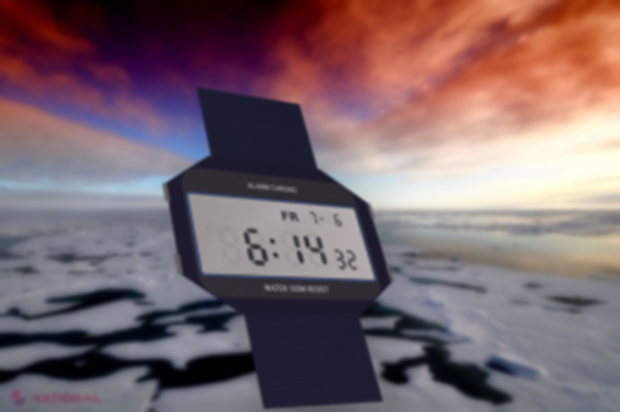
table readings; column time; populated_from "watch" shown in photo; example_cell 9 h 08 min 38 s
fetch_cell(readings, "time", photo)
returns 6 h 14 min 32 s
